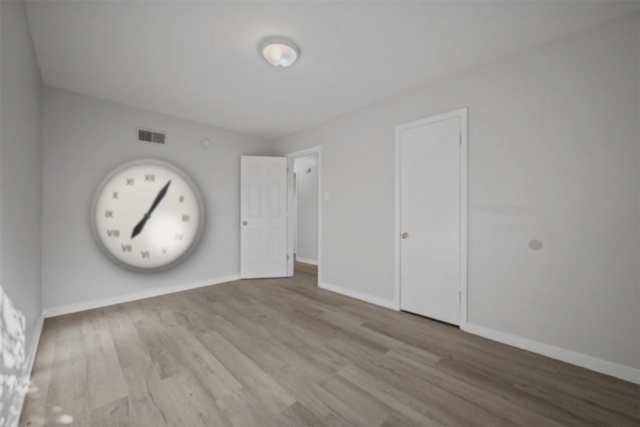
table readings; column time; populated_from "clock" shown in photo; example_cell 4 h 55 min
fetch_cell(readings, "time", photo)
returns 7 h 05 min
